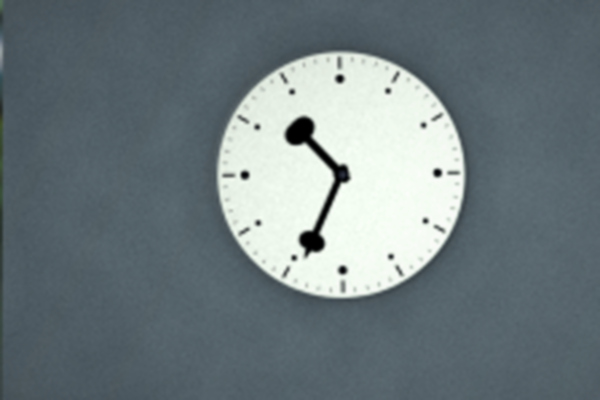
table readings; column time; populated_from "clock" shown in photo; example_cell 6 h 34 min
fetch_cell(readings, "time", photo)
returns 10 h 34 min
